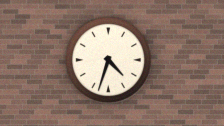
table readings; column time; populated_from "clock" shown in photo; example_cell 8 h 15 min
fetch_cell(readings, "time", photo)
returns 4 h 33 min
